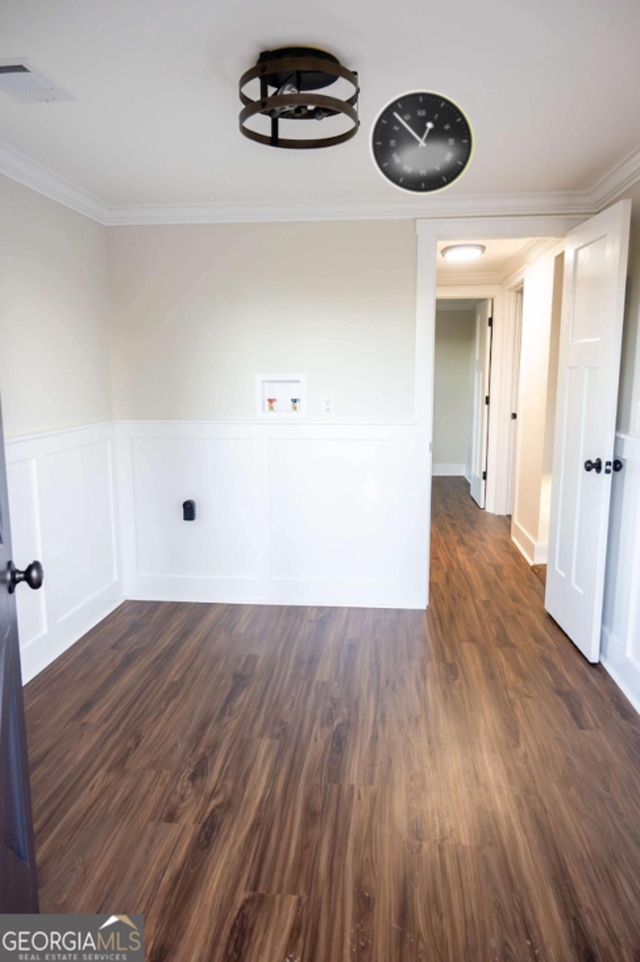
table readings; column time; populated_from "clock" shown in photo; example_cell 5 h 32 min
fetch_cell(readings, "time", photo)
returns 12 h 53 min
